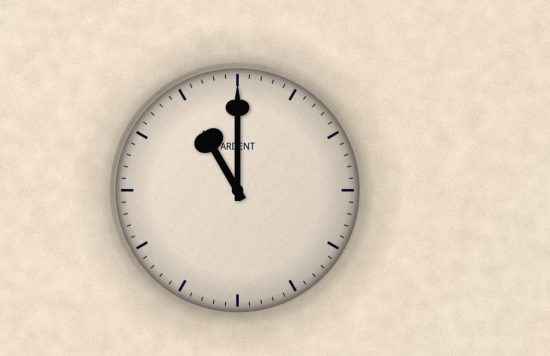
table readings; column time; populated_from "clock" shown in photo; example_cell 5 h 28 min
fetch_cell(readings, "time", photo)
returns 11 h 00 min
